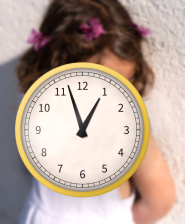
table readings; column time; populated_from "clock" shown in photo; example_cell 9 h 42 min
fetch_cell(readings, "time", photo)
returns 12 h 57 min
